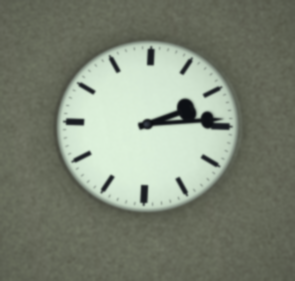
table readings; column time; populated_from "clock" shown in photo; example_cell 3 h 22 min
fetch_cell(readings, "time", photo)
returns 2 h 14 min
